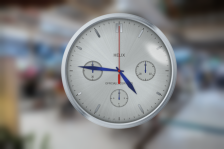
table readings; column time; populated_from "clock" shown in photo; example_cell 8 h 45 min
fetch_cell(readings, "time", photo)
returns 4 h 46 min
